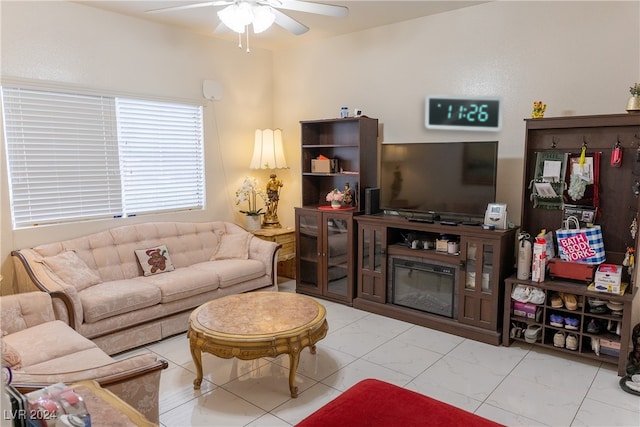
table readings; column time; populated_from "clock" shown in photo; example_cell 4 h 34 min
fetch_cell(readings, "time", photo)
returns 11 h 26 min
